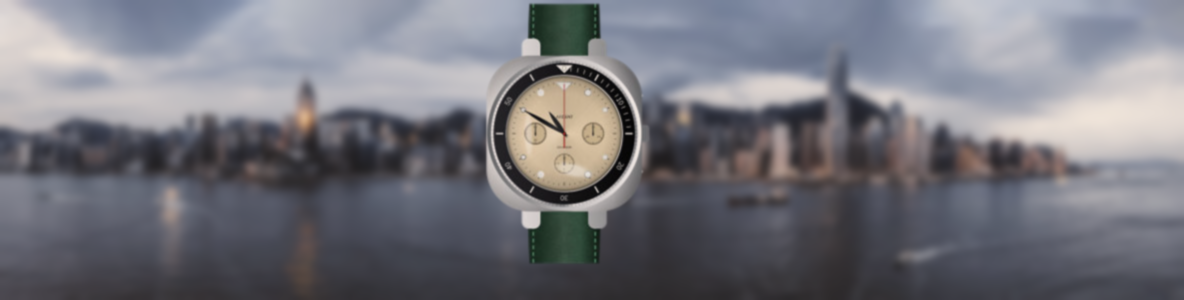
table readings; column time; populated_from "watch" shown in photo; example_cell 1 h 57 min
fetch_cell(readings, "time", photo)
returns 10 h 50 min
